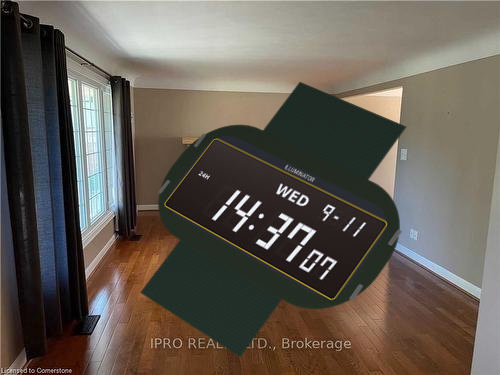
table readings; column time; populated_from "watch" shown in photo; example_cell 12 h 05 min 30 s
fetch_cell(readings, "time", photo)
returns 14 h 37 min 07 s
